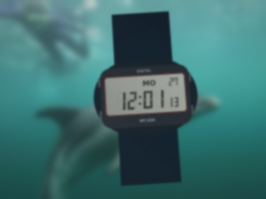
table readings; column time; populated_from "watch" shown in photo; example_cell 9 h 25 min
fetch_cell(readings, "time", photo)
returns 12 h 01 min
